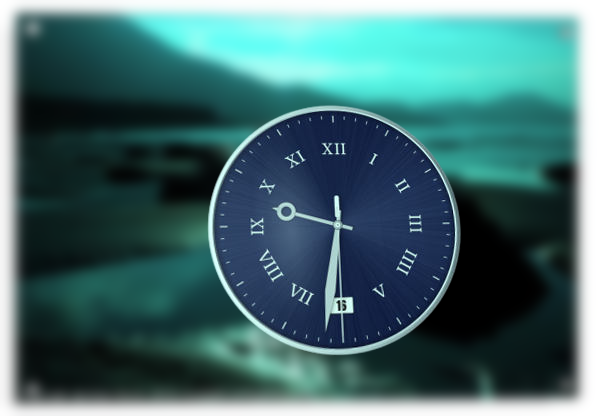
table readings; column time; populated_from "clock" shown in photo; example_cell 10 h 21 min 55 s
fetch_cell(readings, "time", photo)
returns 9 h 31 min 30 s
